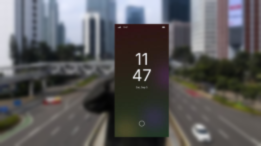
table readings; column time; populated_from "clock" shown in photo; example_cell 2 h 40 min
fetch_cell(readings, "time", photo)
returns 11 h 47 min
